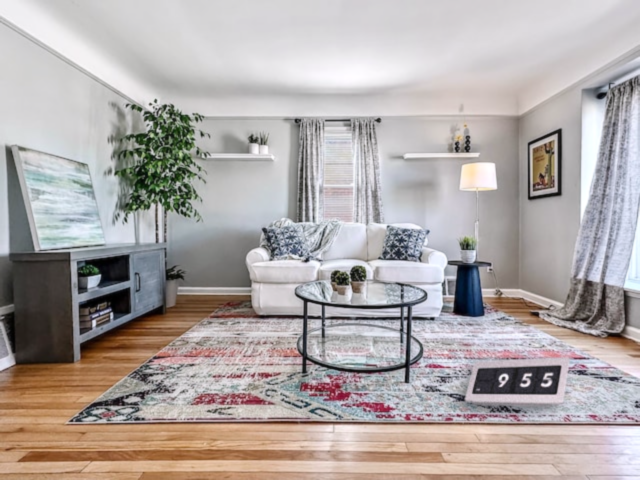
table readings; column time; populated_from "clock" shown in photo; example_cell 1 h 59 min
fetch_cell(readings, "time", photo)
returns 9 h 55 min
